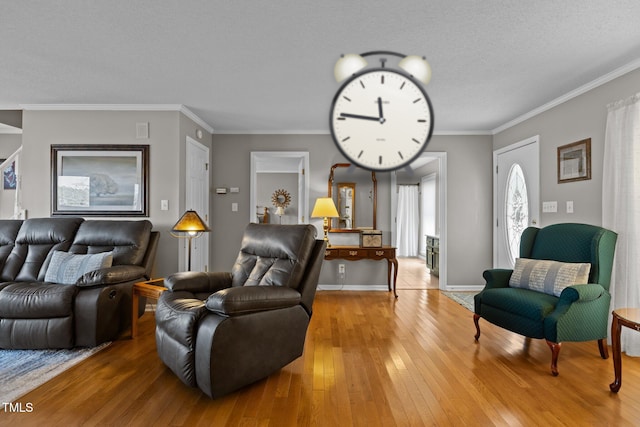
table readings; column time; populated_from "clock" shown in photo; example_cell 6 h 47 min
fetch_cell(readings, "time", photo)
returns 11 h 46 min
